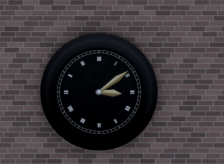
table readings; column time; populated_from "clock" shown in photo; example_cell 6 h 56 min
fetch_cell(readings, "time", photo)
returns 3 h 09 min
